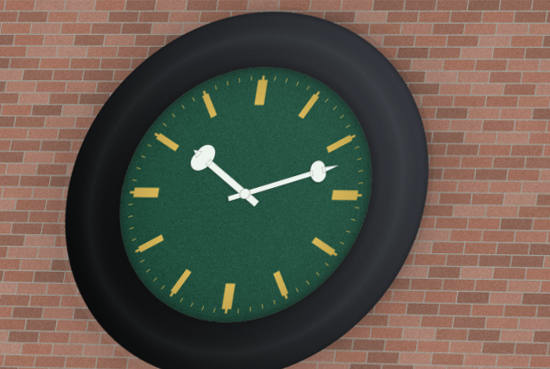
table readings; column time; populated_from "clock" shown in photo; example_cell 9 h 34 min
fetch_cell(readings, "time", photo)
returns 10 h 12 min
